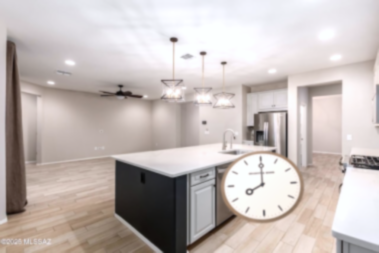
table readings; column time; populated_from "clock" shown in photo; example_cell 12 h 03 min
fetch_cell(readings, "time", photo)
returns 8 h 00 min
